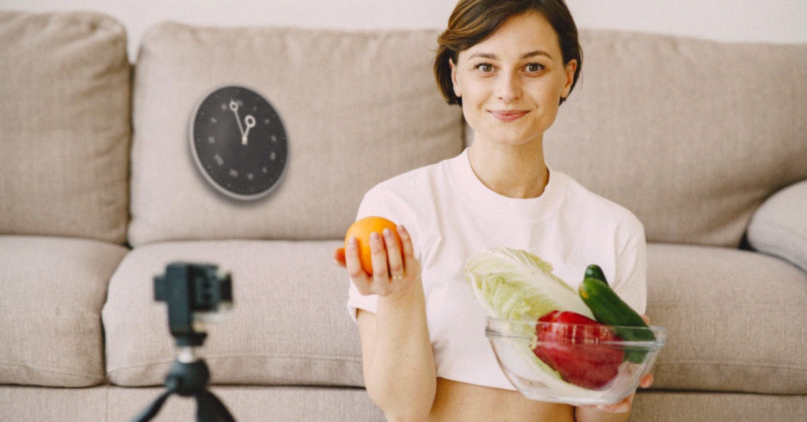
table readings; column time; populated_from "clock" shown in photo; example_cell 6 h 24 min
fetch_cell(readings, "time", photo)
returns 12 h 58 min
